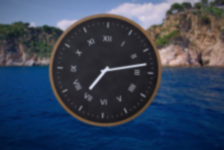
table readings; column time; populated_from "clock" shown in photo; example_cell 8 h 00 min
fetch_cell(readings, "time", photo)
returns 7 h 13 min
